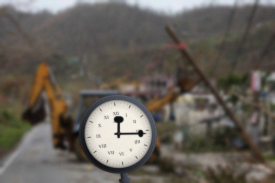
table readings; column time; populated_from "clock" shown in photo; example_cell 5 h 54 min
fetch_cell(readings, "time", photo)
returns 12 h 16 min
